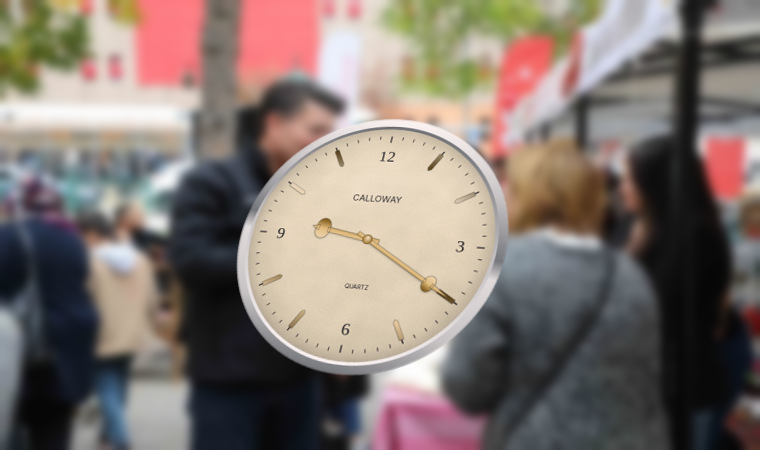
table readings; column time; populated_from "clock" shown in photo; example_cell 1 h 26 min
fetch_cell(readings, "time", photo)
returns 9 h 20 min
